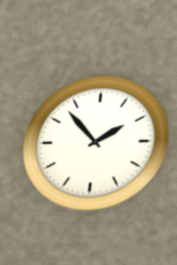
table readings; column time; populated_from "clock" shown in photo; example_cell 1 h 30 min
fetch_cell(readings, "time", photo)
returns 1 h 53 min
